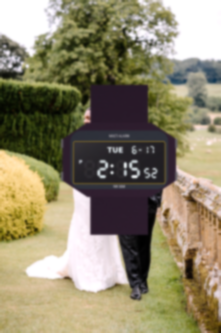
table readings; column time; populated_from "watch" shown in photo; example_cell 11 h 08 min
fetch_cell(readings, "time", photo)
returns 2 h 15 min
